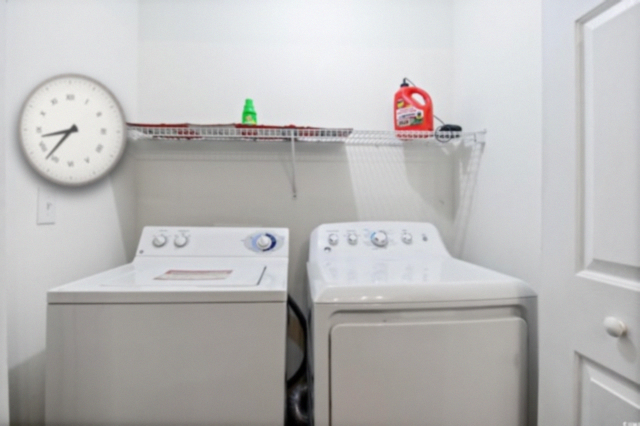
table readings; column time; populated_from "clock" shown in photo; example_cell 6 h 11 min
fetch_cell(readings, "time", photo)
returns 8 h 37 min
